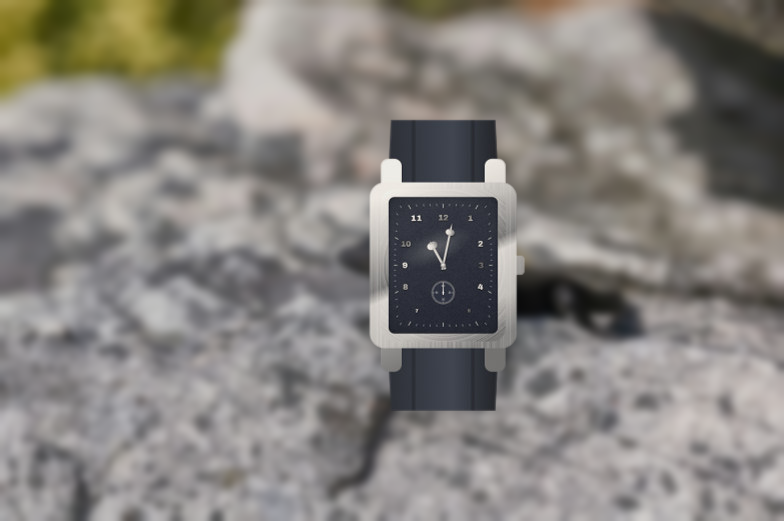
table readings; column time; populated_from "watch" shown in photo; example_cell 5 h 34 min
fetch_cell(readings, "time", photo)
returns 11 h 02 min
